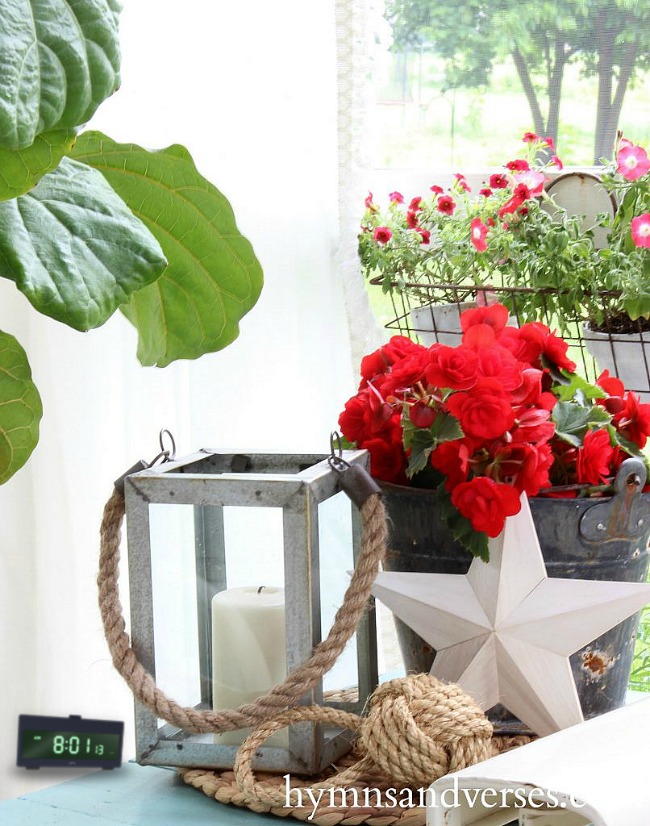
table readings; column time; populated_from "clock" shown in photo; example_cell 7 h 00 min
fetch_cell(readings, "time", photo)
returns 8 h 01 min
